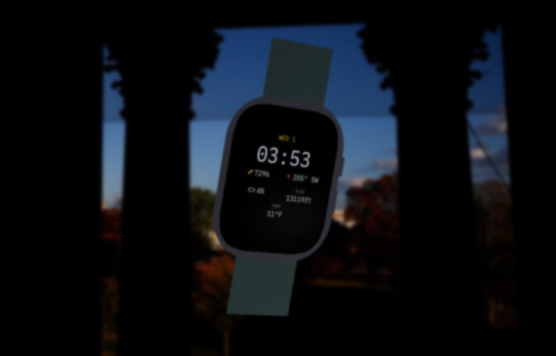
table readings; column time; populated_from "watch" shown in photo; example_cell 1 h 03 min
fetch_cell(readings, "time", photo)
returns 3 h 53 min
